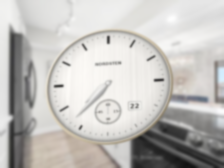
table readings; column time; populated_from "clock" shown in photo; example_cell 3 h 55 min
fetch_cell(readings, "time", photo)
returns 7 h 37 min
